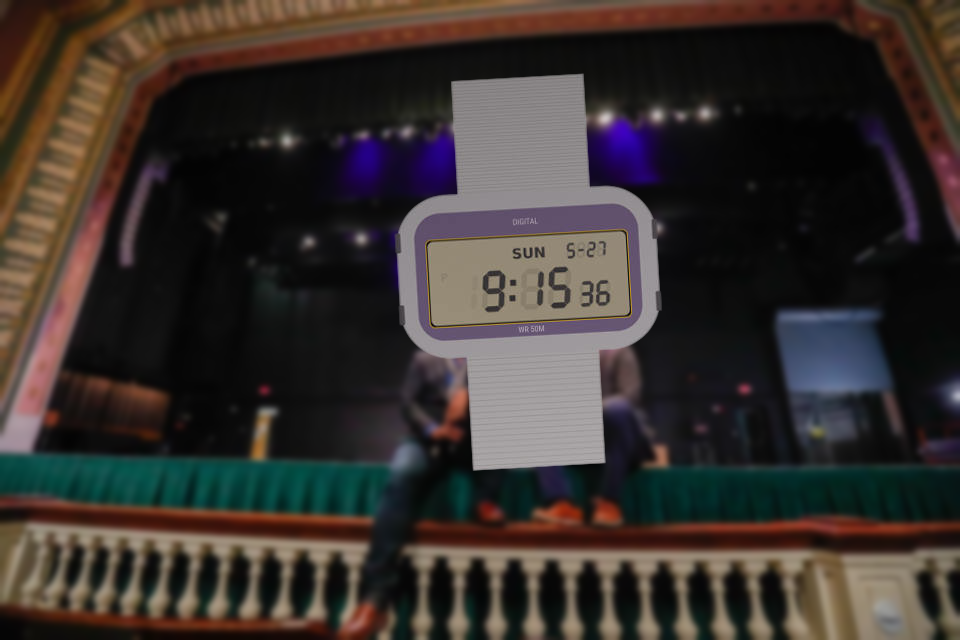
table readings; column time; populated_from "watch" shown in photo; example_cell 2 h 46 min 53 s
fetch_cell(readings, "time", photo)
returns 9 h 15 min 36 s
